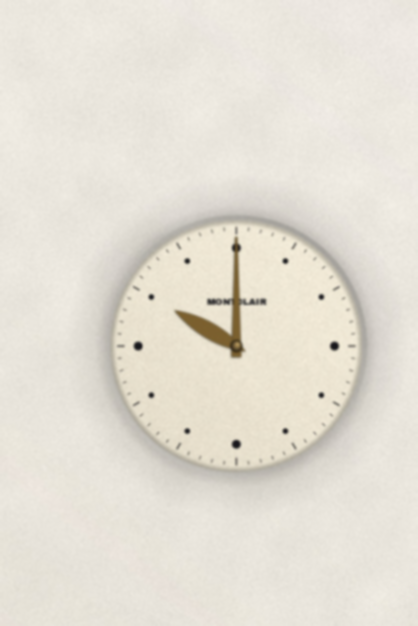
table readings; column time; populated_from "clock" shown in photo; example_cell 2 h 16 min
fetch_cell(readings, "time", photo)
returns 10 h 00 min
